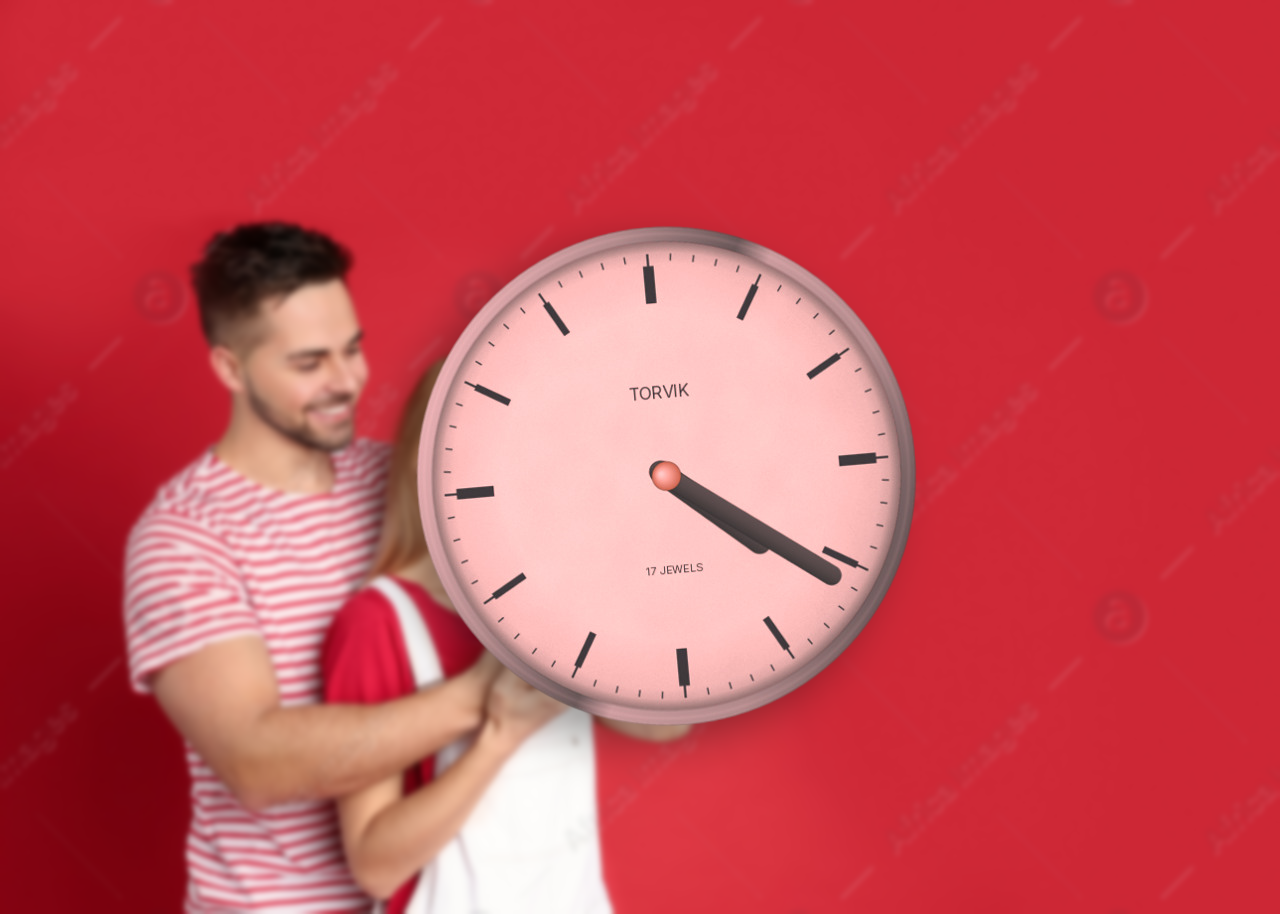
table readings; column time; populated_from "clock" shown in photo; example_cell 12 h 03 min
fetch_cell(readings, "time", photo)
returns 4 h 21 min
